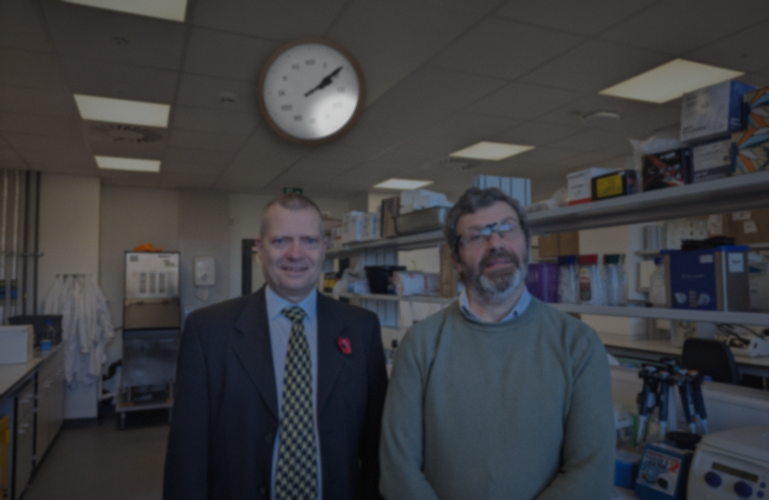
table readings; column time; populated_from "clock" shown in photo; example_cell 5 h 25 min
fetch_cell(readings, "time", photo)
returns 2 h 09 min
